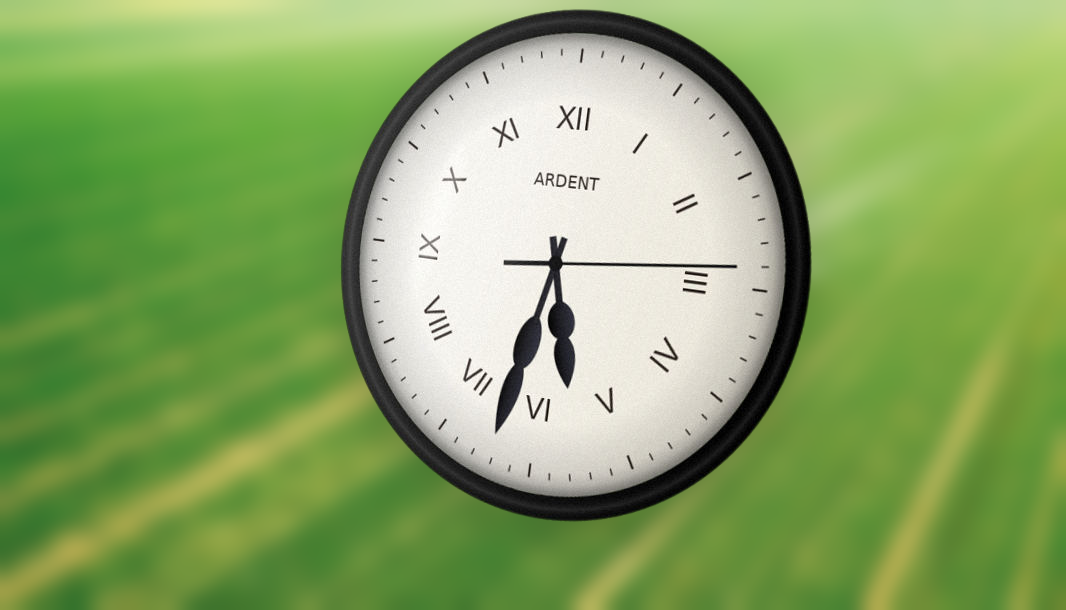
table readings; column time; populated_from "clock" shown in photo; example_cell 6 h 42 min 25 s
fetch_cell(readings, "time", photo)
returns 5 h 32 min 14 s
